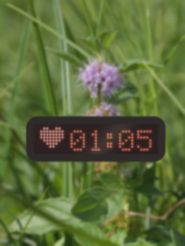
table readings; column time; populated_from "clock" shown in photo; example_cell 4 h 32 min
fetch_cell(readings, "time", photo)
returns 1 h 05 min
